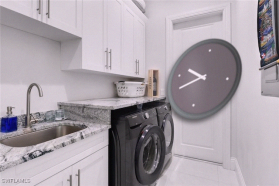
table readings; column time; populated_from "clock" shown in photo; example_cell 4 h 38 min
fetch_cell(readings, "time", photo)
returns 9 h 40 min
